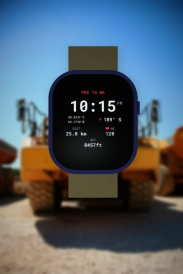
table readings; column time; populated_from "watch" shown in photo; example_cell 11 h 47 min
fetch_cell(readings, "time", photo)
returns 10 h 15 min
